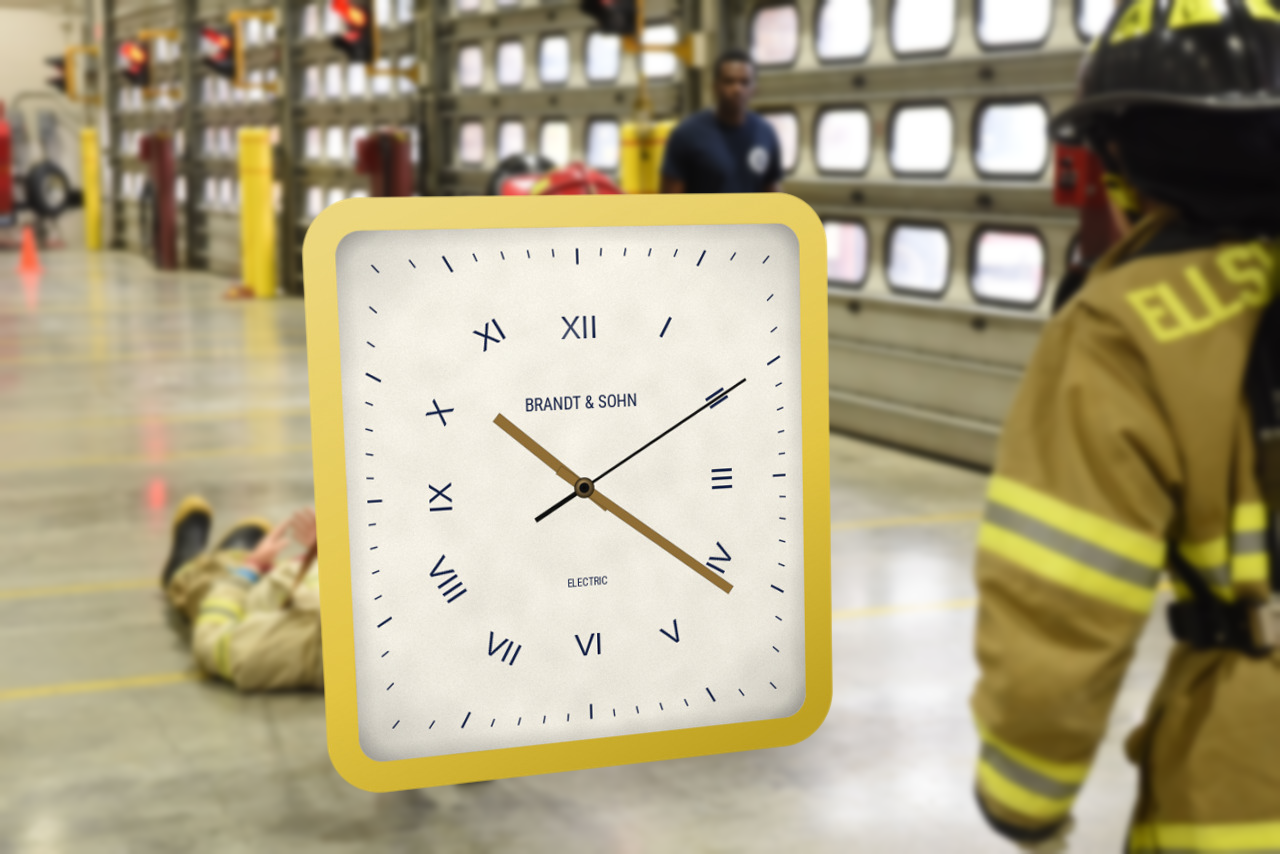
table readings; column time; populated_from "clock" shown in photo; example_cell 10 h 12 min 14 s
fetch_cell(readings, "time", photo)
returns 10 h 21 min 10 s
